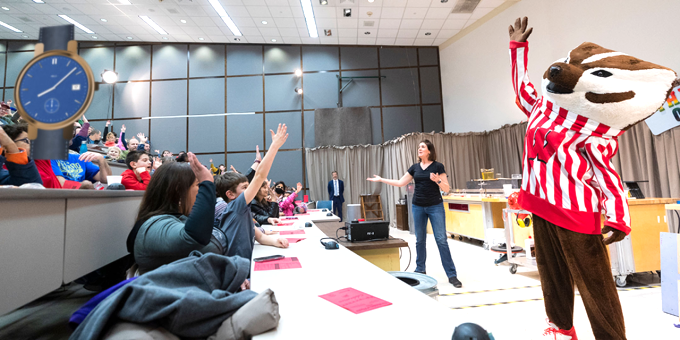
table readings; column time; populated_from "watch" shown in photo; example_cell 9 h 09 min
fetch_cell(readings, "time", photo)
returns 8 h 08 min
